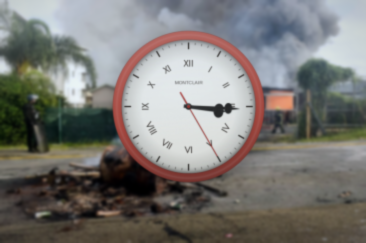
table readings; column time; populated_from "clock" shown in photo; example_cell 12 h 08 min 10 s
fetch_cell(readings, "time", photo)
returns 3 h 15 min 25 s
